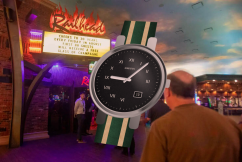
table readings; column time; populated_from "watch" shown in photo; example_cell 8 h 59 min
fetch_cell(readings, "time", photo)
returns 9 h 07 min
